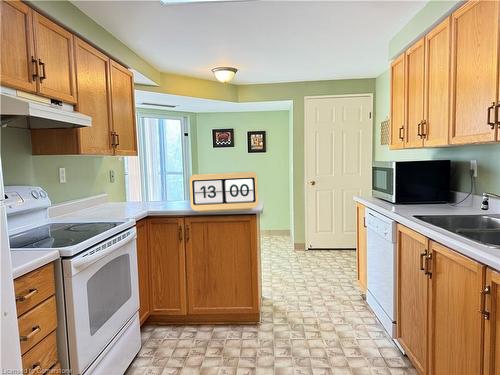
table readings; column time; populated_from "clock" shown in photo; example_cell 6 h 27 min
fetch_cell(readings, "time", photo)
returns 13 h 00 min
